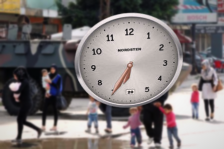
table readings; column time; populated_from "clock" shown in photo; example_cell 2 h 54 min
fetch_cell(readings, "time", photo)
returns 6 h 35 min
